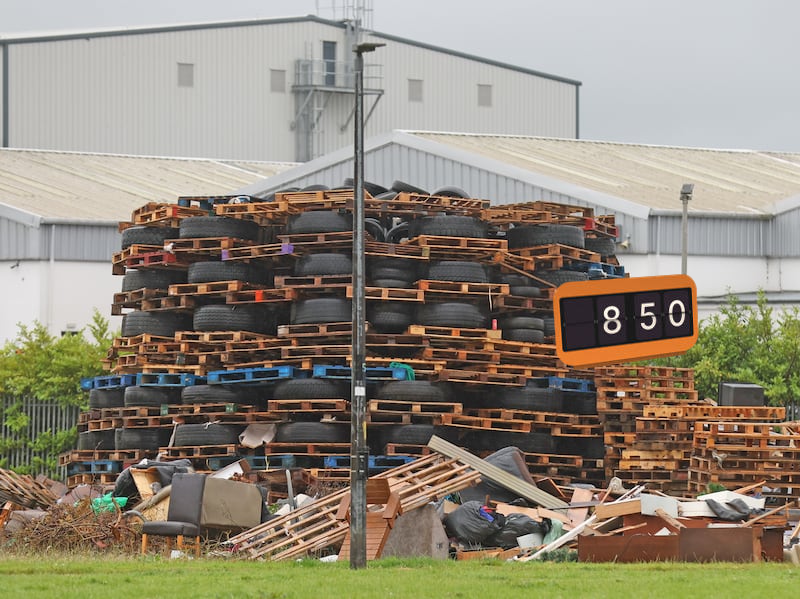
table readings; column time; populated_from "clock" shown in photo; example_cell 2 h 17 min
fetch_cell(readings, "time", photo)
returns 8 h 50 min
